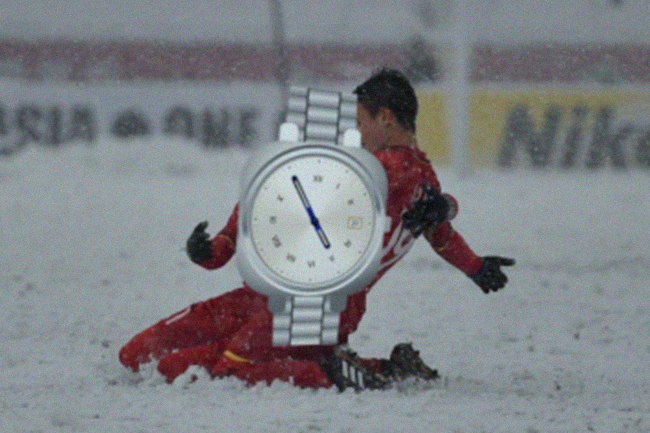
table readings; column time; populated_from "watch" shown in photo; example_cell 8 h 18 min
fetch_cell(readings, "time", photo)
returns 4 h 55 min
